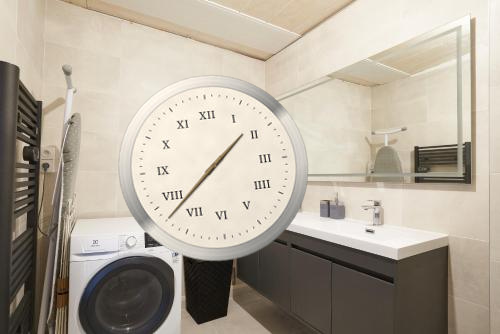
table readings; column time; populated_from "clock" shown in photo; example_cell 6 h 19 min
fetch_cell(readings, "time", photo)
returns 1 h 38 min
